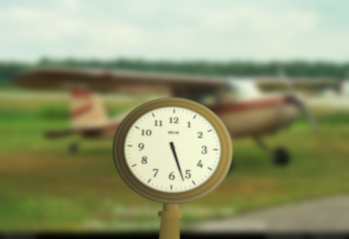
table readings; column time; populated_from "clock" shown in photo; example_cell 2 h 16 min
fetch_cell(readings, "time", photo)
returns 5 h 27 min
